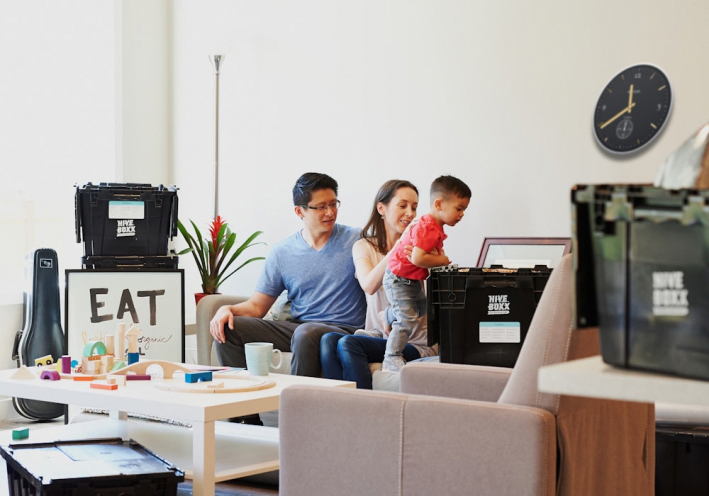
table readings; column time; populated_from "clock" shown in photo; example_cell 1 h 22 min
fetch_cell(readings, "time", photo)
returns 11 h 39 min
